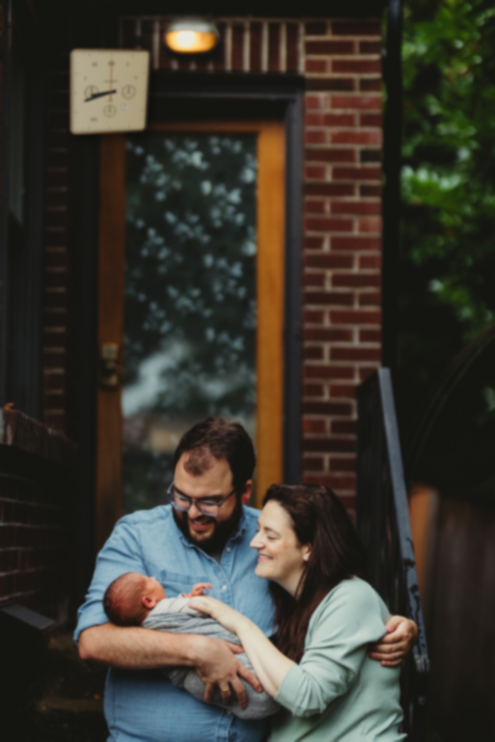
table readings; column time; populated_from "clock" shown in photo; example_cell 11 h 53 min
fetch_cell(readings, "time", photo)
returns 8 h 42 min
